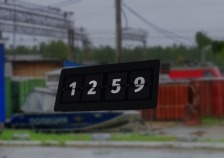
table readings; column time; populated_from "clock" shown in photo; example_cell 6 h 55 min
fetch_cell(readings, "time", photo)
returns 12 h 59 min
